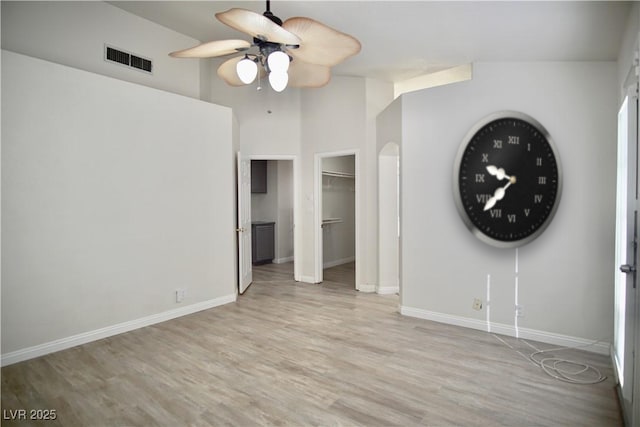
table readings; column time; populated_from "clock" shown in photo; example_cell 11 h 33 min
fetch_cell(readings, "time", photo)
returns 9 h 38 min
